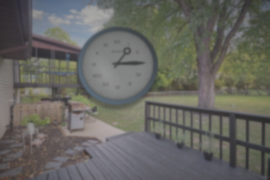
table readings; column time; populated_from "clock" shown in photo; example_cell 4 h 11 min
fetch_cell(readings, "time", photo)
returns 1 h 15 min
